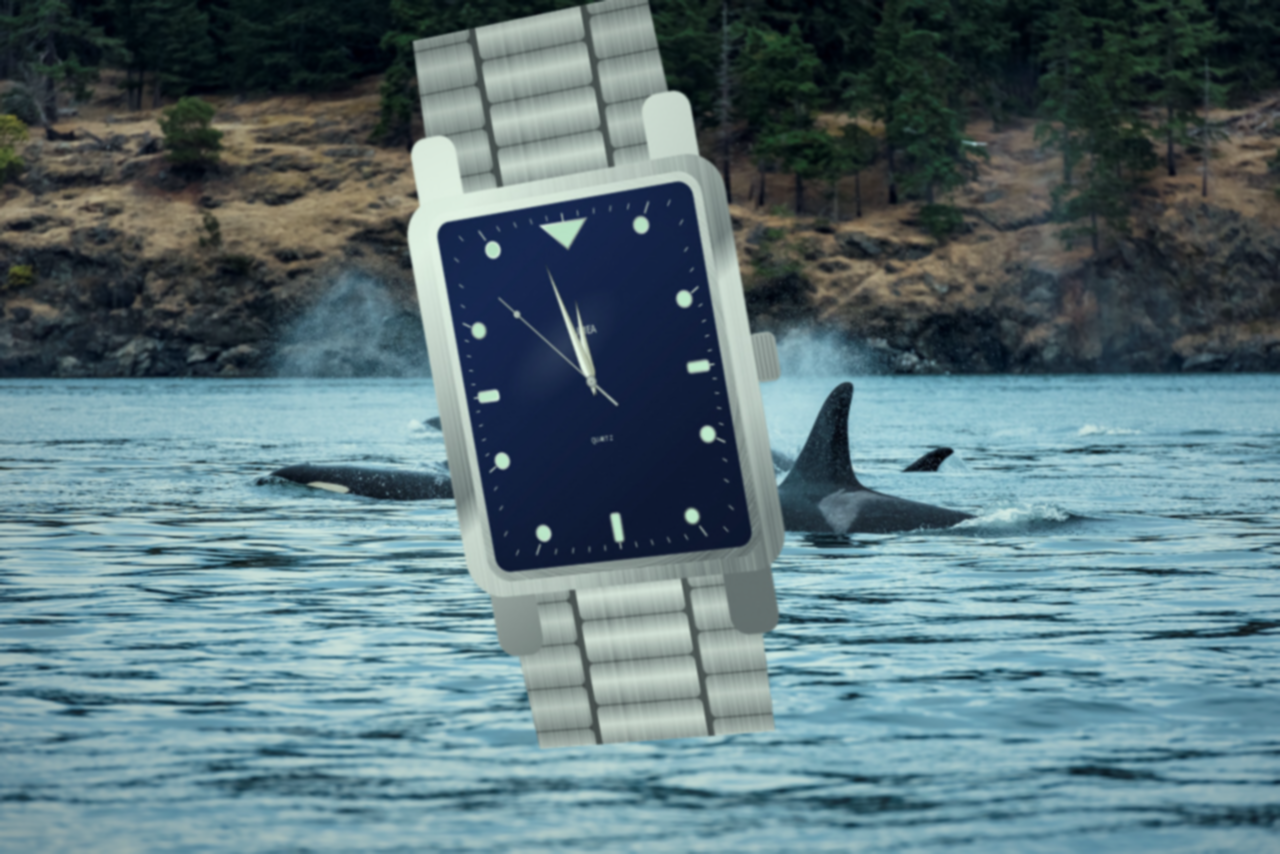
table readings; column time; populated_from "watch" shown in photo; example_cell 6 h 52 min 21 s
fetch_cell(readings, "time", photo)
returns 11 h 57 min 53 s
